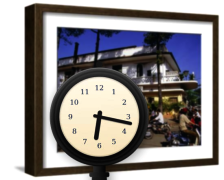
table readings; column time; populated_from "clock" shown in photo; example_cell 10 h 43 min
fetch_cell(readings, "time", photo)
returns 6 h 17 min
